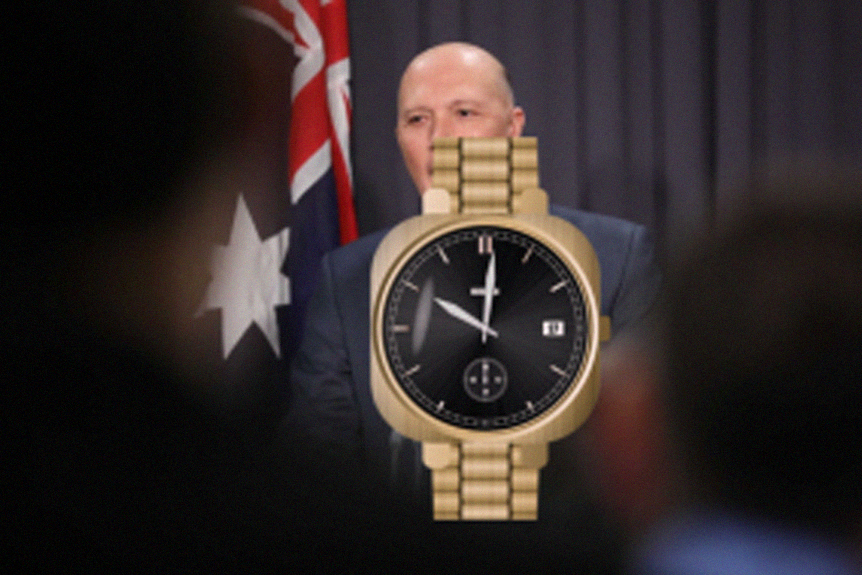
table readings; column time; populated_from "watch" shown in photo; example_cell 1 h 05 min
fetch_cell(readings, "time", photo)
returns 10 h 01 min
